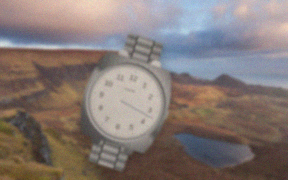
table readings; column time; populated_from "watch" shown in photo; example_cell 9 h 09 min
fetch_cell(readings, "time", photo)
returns 3 h 17 min
